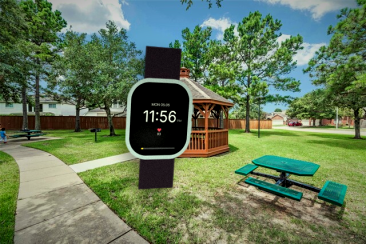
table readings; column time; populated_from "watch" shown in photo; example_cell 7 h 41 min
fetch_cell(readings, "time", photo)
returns 11 h 56 min
